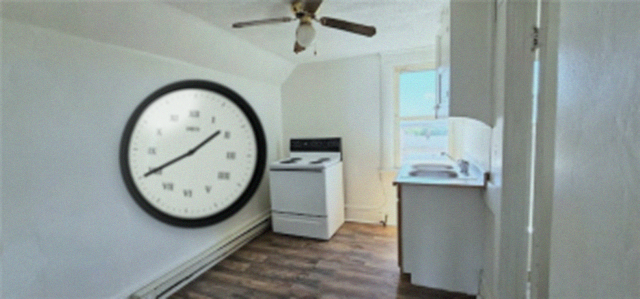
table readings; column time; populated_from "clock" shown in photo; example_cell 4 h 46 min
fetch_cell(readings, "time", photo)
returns 1 h 40 min
